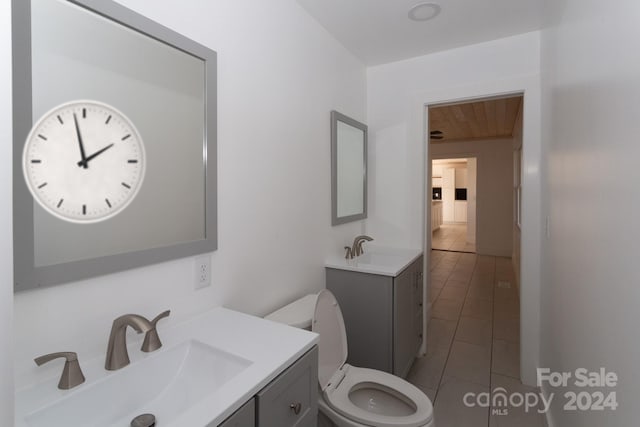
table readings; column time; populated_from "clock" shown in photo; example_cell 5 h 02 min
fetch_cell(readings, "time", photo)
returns 1 h 58 min
